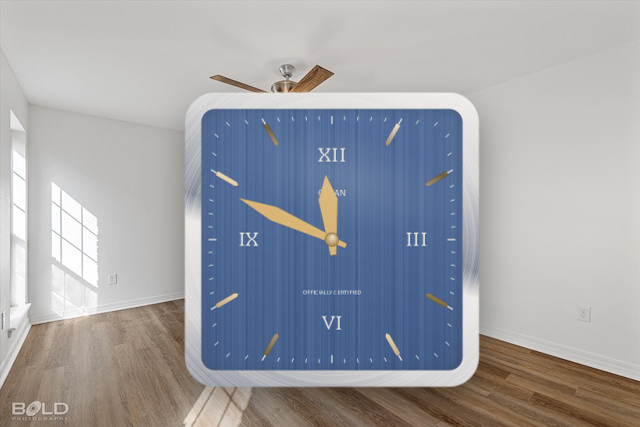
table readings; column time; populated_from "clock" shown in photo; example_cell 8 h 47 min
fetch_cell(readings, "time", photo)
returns 11 h 49 min
